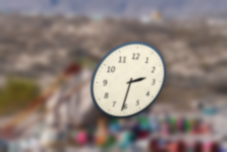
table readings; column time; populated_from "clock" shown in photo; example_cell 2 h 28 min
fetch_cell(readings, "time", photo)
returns 2 h 31 min
